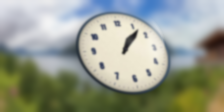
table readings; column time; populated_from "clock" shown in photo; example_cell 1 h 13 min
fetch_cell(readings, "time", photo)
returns 1 h 07 min
